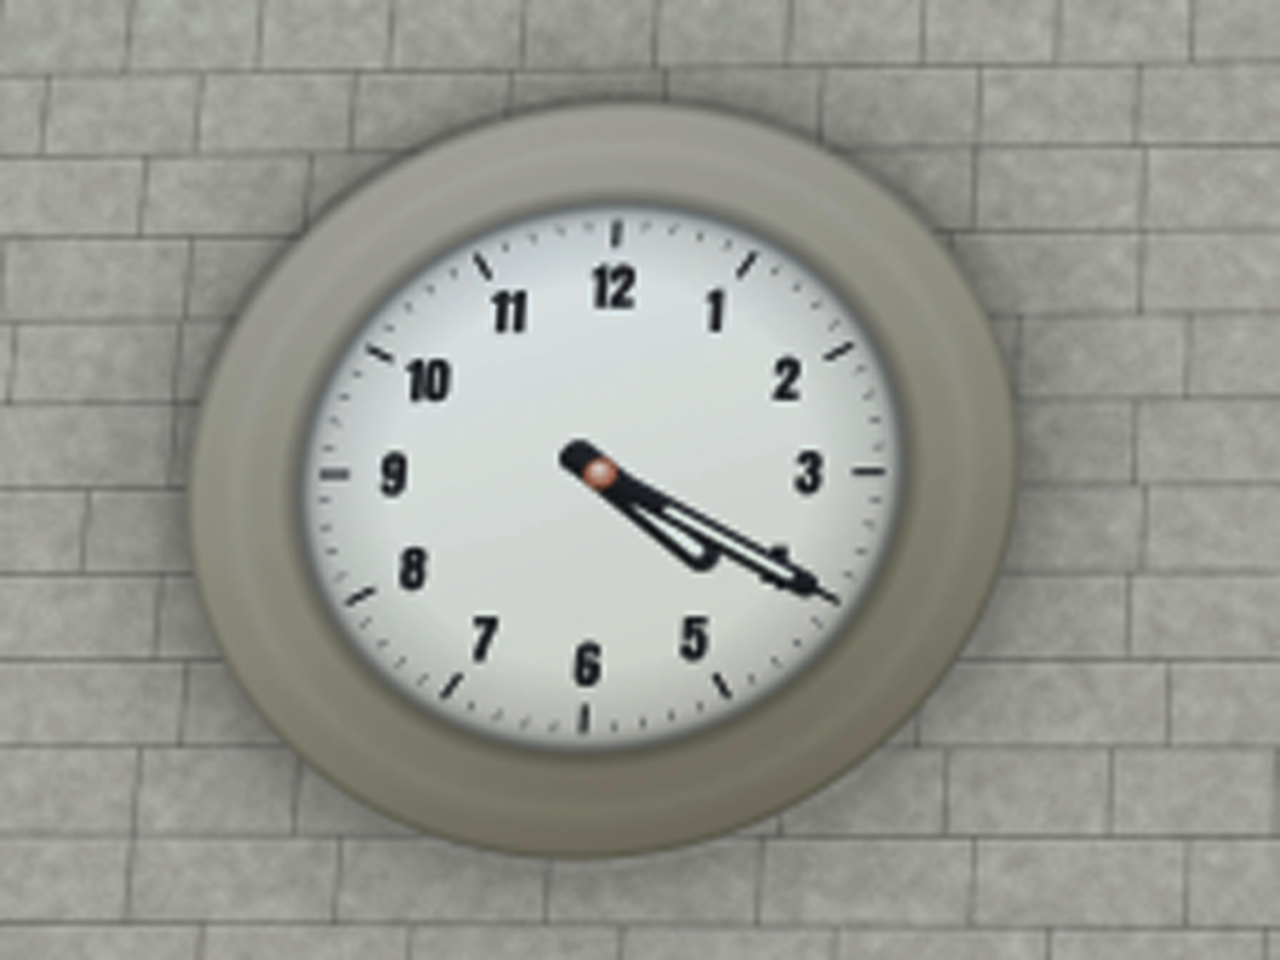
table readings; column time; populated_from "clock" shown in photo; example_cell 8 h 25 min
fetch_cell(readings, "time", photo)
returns 4 h 20 min
